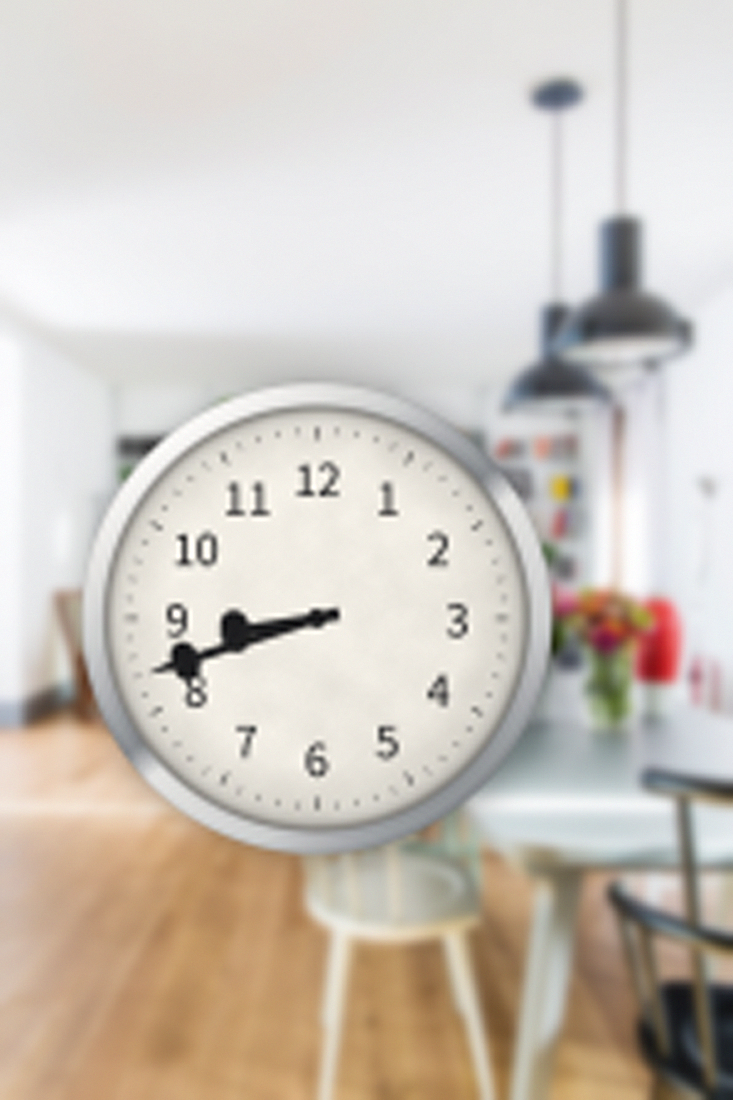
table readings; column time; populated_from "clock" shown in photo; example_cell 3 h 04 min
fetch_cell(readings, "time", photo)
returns 8 h 42 min
